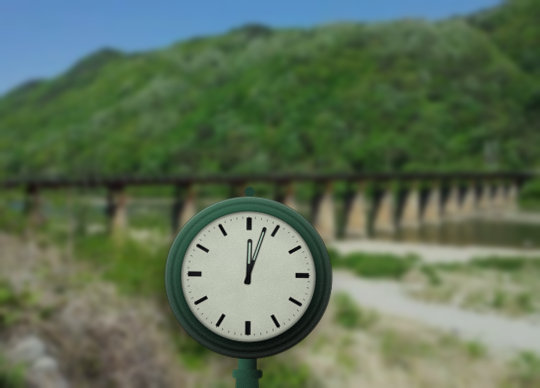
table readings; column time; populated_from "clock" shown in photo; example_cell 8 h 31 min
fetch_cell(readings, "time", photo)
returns 12 h 03 min
